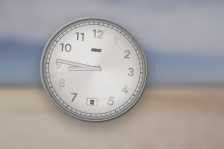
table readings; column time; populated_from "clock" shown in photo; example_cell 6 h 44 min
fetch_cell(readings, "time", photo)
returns 8 h 46 min
